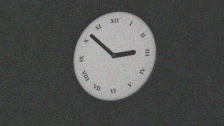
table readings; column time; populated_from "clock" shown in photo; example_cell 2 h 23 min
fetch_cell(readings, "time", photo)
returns 2 h 52 min
